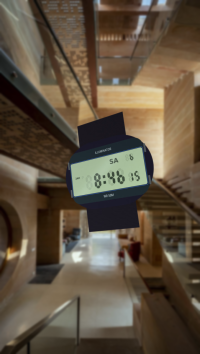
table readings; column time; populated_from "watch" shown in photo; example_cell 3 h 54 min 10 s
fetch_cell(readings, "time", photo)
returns 8 h 46 min 15 s
